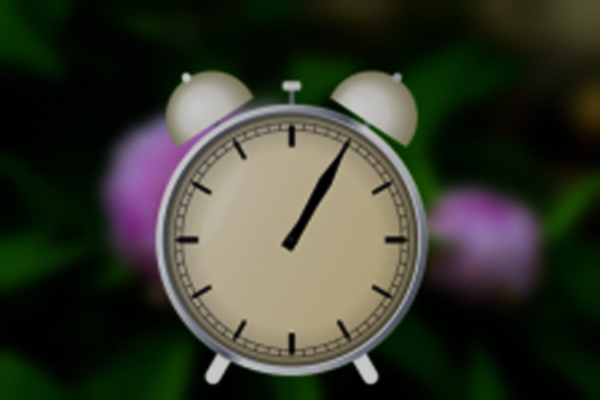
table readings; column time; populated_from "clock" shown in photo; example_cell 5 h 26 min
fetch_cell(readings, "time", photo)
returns 1 h 05 min
